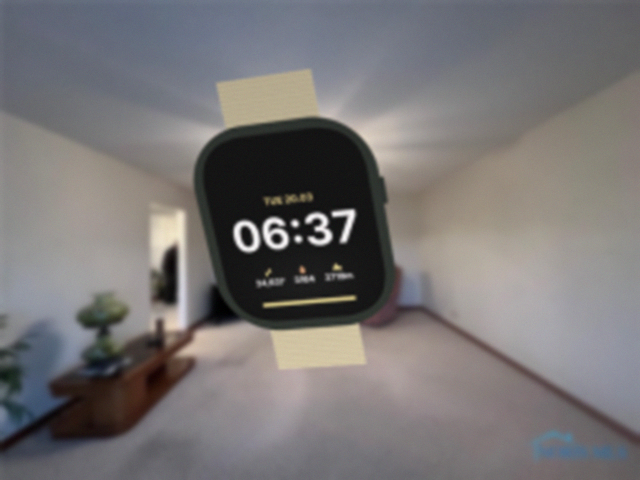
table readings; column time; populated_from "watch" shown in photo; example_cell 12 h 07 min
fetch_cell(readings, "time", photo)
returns 6 h 37 min
